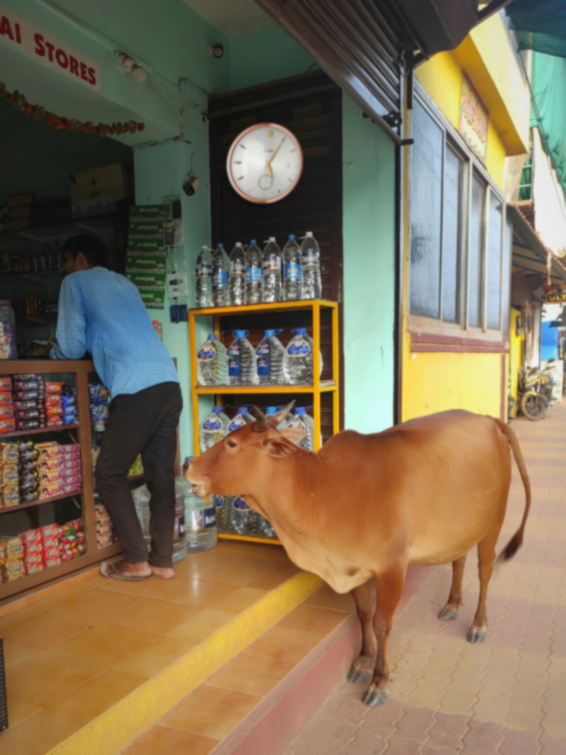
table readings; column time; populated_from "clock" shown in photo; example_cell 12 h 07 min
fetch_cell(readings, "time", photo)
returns 5 h 05 min
